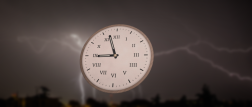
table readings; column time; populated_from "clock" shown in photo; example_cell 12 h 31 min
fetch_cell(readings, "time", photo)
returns 8 h 57 min
